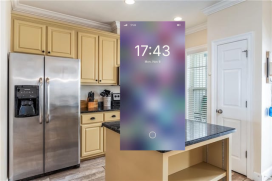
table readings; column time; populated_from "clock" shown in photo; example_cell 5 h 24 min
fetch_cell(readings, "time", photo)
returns 17 h 43 min
